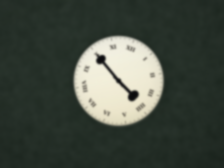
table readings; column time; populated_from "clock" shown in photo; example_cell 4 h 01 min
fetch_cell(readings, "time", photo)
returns 3 h 50 min
